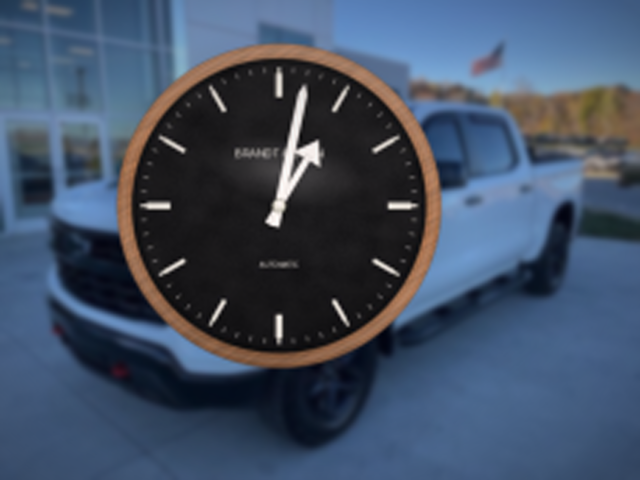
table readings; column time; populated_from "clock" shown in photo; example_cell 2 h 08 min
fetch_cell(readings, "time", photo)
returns 1 h 02 min
